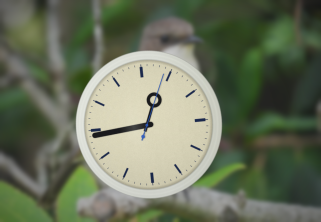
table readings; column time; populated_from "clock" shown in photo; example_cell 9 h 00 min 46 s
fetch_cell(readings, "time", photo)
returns 12 h 44 min 04 s
